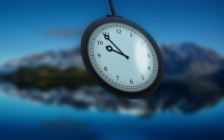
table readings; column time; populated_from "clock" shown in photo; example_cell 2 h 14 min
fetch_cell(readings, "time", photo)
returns 9 h 54 min
